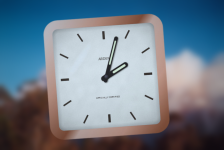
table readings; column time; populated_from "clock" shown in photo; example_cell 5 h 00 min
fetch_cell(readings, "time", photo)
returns 2 h 03 min
